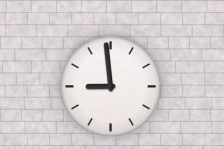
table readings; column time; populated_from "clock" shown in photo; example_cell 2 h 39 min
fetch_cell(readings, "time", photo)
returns 8 h 59 min
